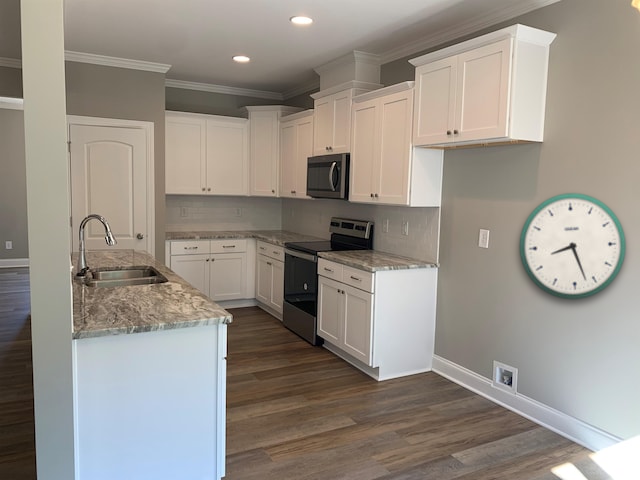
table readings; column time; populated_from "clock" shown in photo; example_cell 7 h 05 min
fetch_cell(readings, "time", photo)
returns 8 h 27 min
